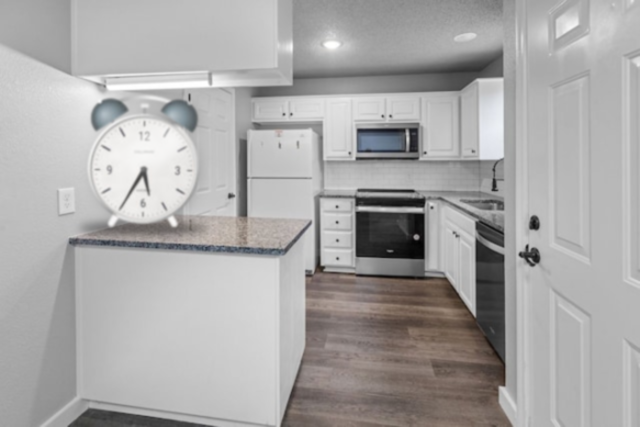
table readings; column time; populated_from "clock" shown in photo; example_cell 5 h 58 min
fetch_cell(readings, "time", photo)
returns 5 h 35 min
